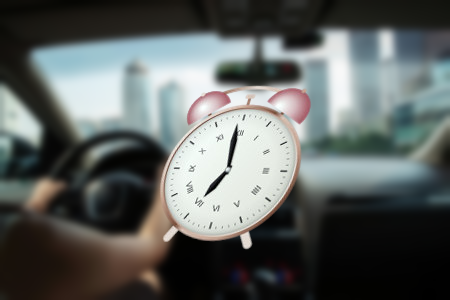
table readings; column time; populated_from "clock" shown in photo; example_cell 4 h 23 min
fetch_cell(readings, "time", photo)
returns 6 h 59 min
